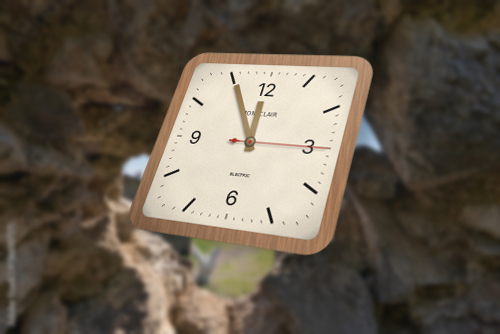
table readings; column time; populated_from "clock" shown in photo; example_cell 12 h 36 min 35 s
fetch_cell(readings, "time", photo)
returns 11 h 55 min 15 s
